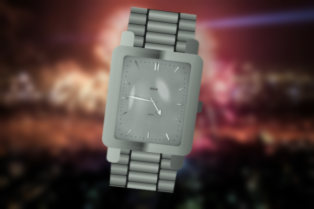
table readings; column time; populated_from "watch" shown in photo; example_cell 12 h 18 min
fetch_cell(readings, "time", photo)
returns 4 h 46 min
